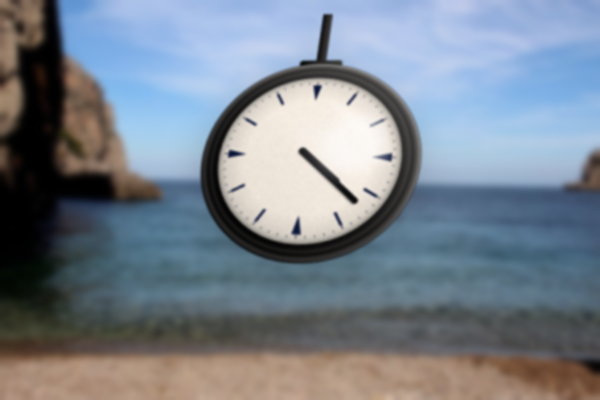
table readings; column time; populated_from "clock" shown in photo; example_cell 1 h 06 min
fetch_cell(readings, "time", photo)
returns 4 h 22 min
